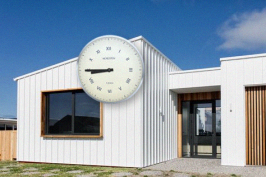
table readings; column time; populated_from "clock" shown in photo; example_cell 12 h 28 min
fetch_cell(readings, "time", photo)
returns 8 h 45 min
